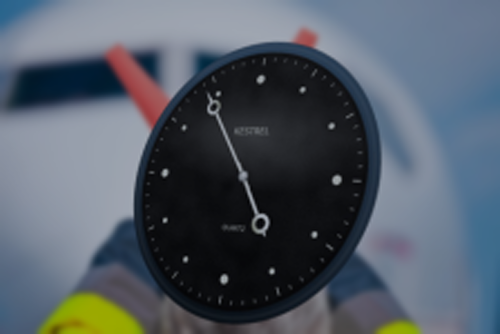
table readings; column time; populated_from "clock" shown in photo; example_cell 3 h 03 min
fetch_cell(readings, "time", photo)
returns 4 h 54 min
